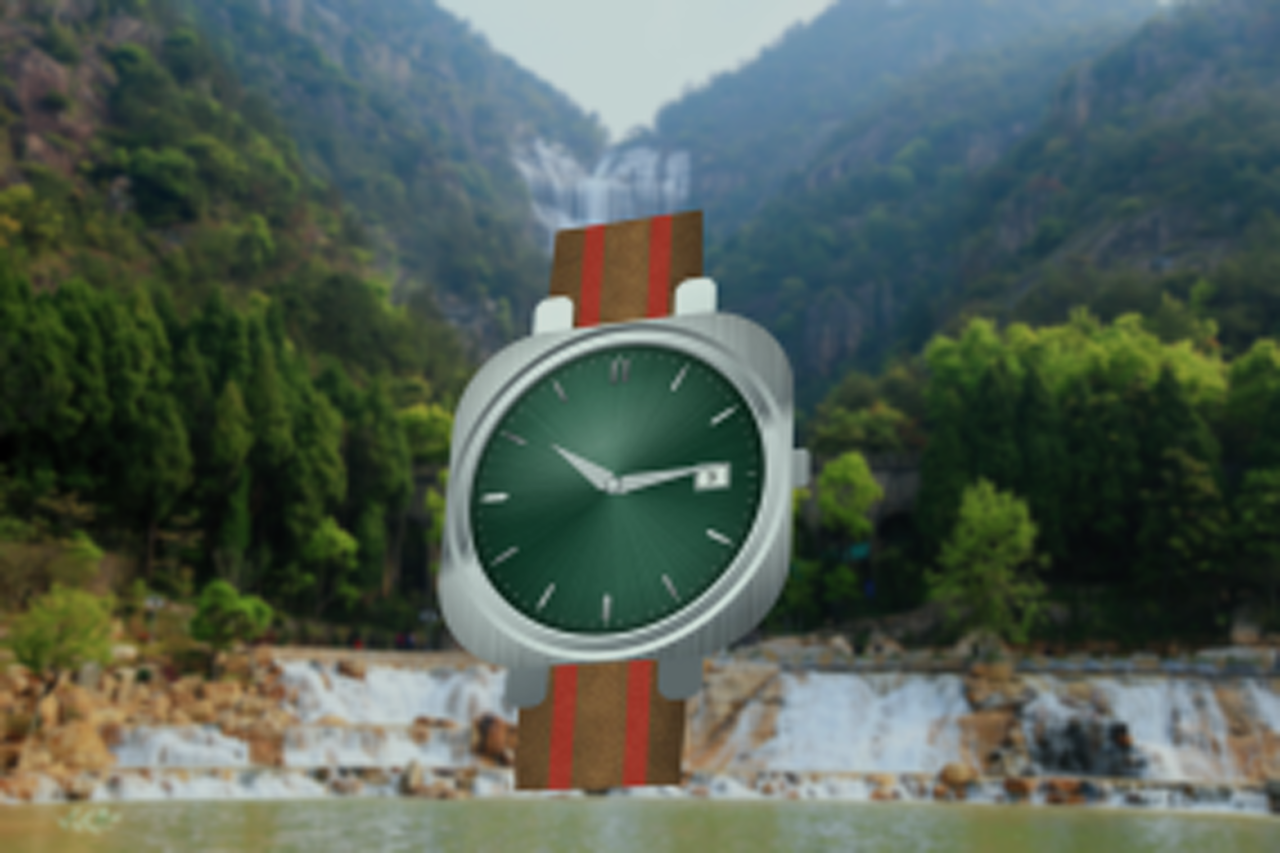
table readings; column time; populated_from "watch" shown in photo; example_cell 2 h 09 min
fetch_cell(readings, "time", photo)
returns 10 h 14 min
